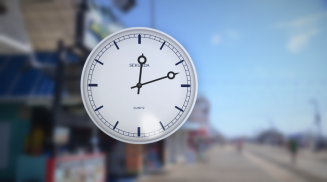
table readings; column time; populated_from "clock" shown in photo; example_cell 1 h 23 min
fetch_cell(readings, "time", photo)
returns 12 h 12 min
